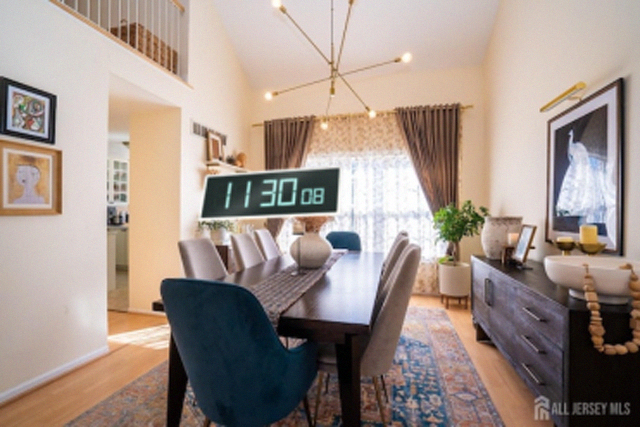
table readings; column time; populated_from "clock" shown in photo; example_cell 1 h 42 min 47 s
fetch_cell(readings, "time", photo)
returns 11 h 30 min 08 s
